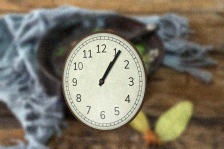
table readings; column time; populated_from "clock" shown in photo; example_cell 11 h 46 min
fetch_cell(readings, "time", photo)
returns 1 h 06 min
